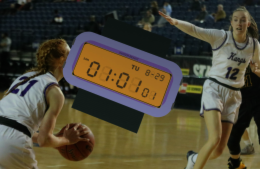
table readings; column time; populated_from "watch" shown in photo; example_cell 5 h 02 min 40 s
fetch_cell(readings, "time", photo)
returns 1 h 01 min 01 s
